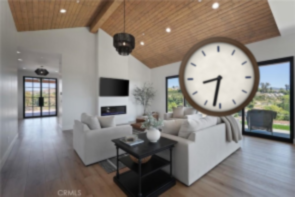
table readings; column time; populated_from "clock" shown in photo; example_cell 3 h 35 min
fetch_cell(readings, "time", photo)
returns 8 h 32 min
